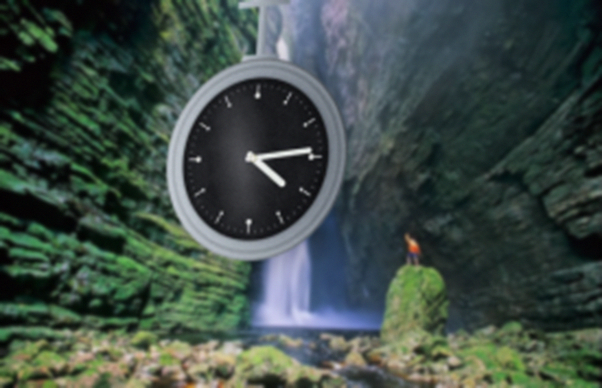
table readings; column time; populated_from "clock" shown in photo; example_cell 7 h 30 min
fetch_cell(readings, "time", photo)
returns 4 h 14 min
